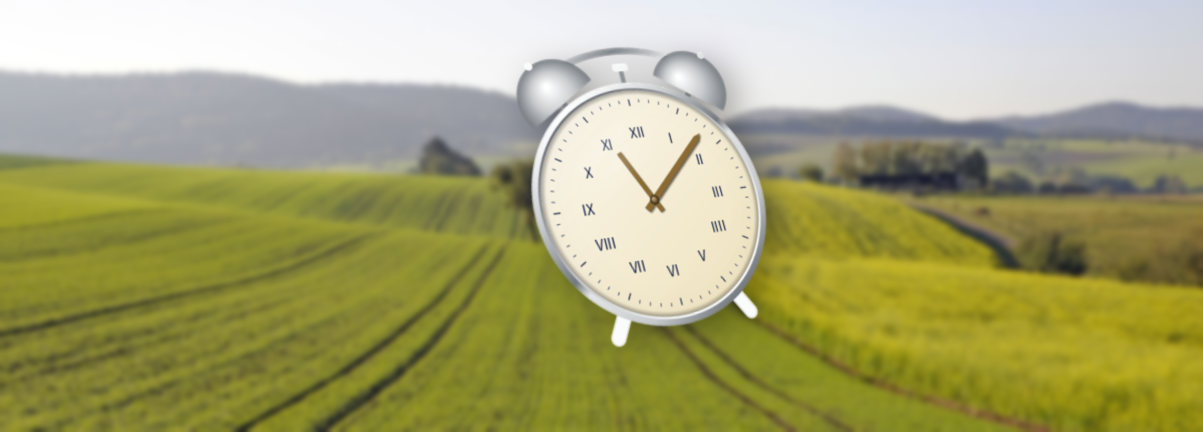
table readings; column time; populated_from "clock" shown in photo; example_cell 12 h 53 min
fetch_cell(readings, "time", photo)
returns 11 h 08 min
